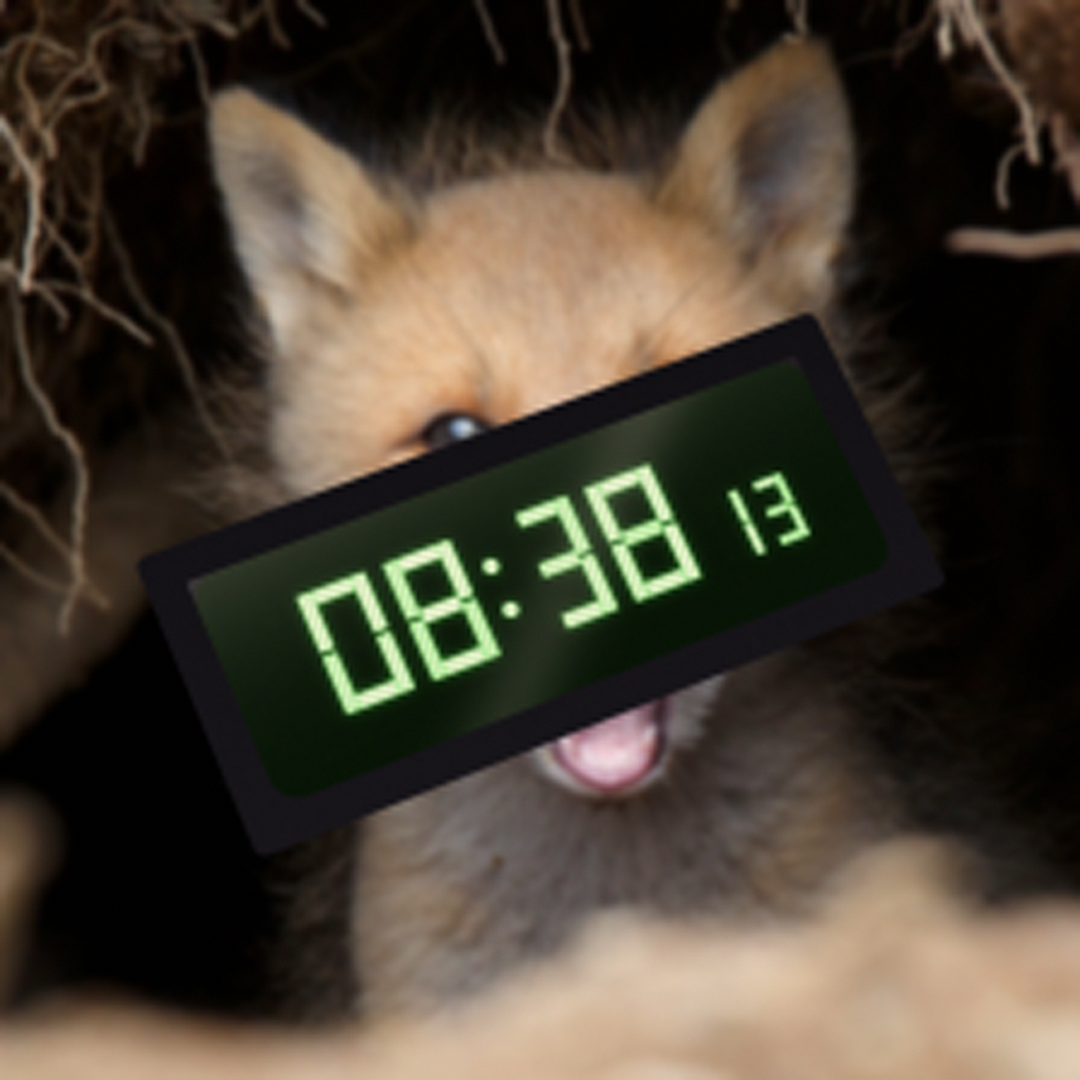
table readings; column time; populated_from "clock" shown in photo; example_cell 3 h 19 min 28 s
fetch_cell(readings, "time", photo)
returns 8 h 38 min 13 s
